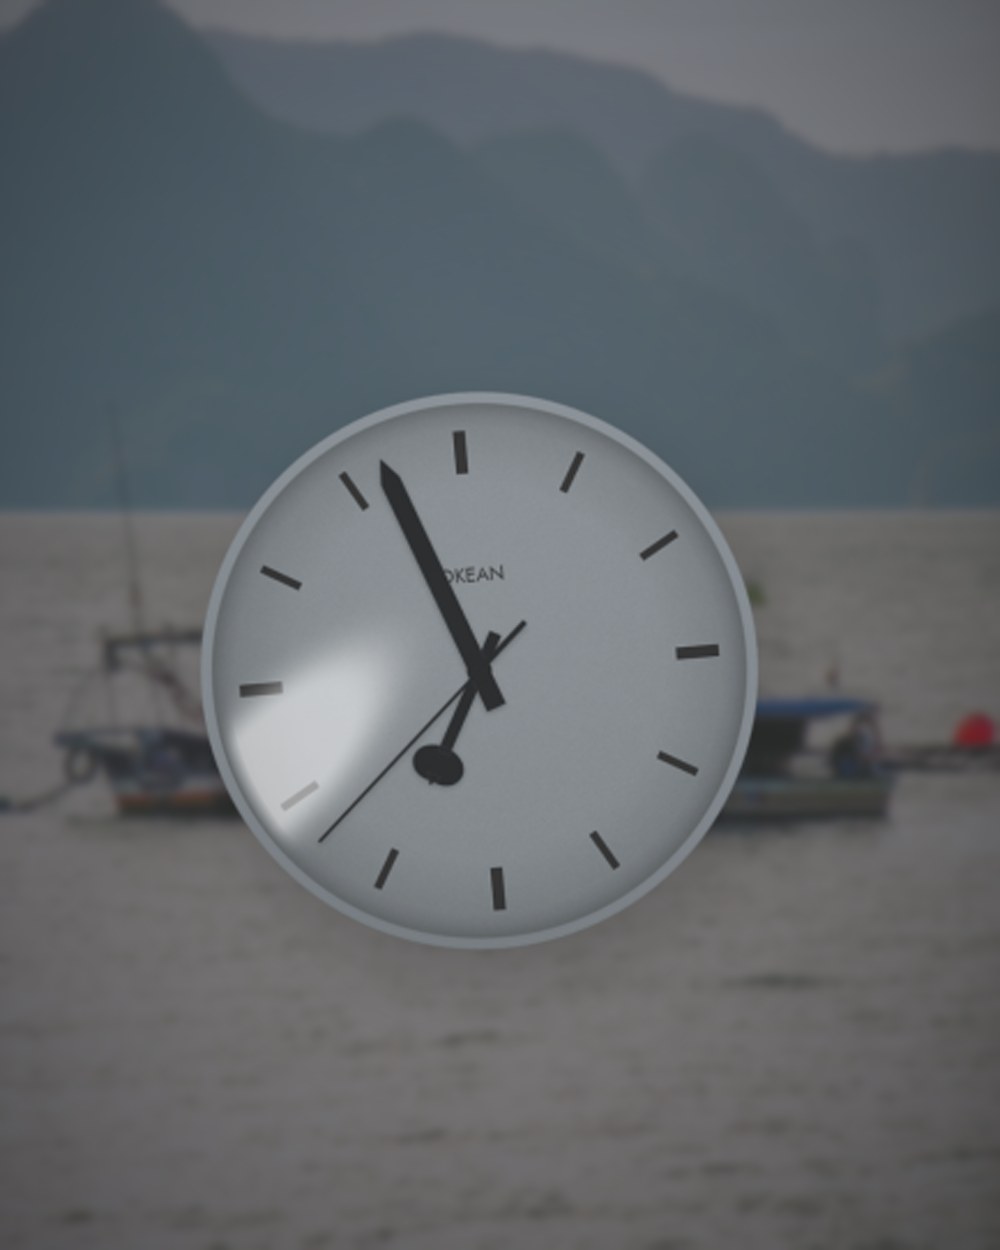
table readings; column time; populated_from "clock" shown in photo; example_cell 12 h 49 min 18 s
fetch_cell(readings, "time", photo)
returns 6 h 56 min 38 s
